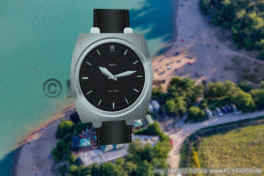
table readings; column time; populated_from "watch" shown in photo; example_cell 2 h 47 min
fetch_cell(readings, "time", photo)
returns 10 h 13 min
